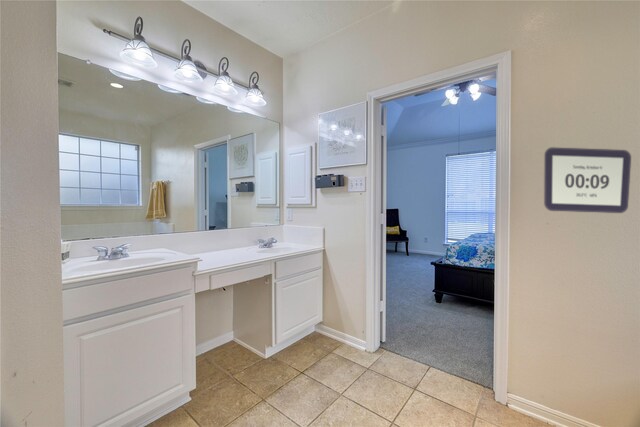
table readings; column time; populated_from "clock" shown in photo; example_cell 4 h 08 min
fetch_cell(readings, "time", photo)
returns 0 h 09 min
